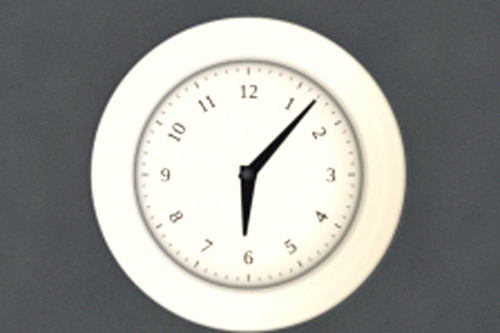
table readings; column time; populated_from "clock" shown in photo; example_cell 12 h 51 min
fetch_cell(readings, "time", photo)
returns 6 h 07 min
